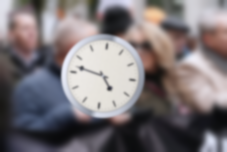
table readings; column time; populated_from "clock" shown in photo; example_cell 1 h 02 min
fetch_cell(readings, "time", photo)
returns 4 h 47 min
